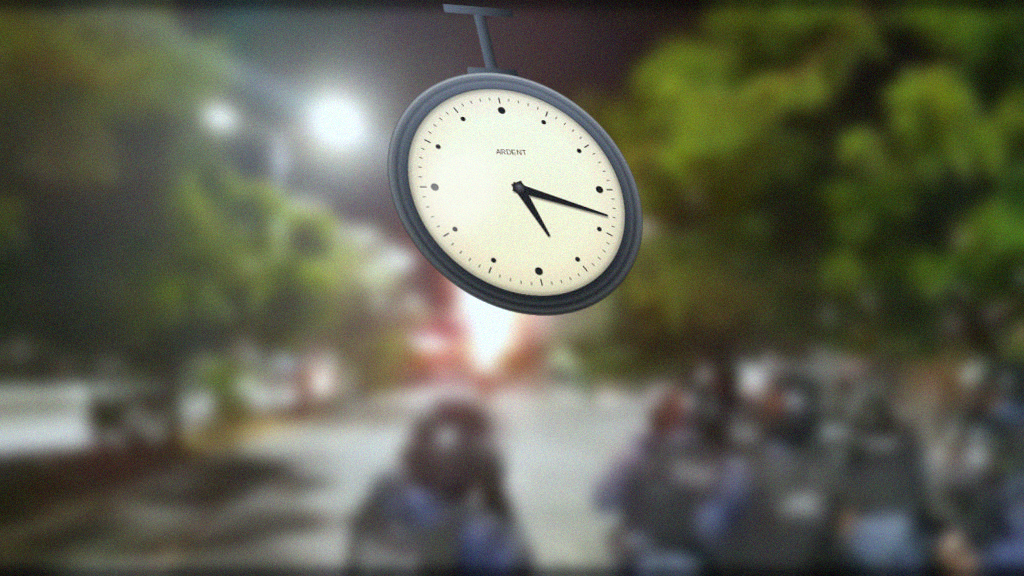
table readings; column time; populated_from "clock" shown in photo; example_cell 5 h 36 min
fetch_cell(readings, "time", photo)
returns 5 h 18 min
